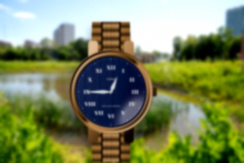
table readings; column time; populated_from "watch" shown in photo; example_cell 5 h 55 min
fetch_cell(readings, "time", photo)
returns 12 h 45 min
